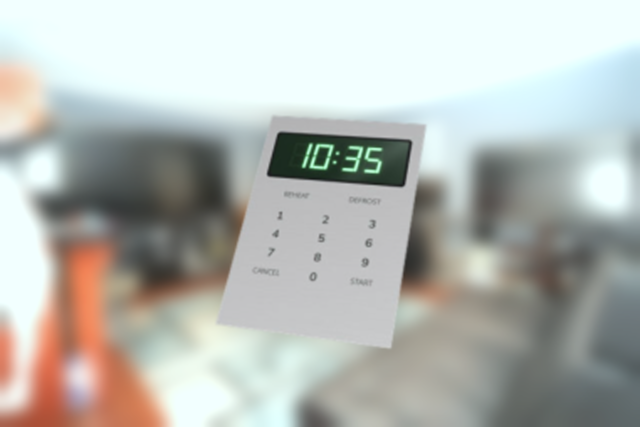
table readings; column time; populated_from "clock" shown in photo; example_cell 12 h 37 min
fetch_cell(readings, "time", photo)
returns 10 h 35 min
